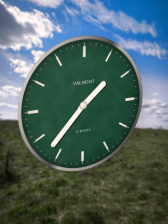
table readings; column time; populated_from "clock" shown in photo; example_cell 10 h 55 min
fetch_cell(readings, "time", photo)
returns 1 h 37 min
